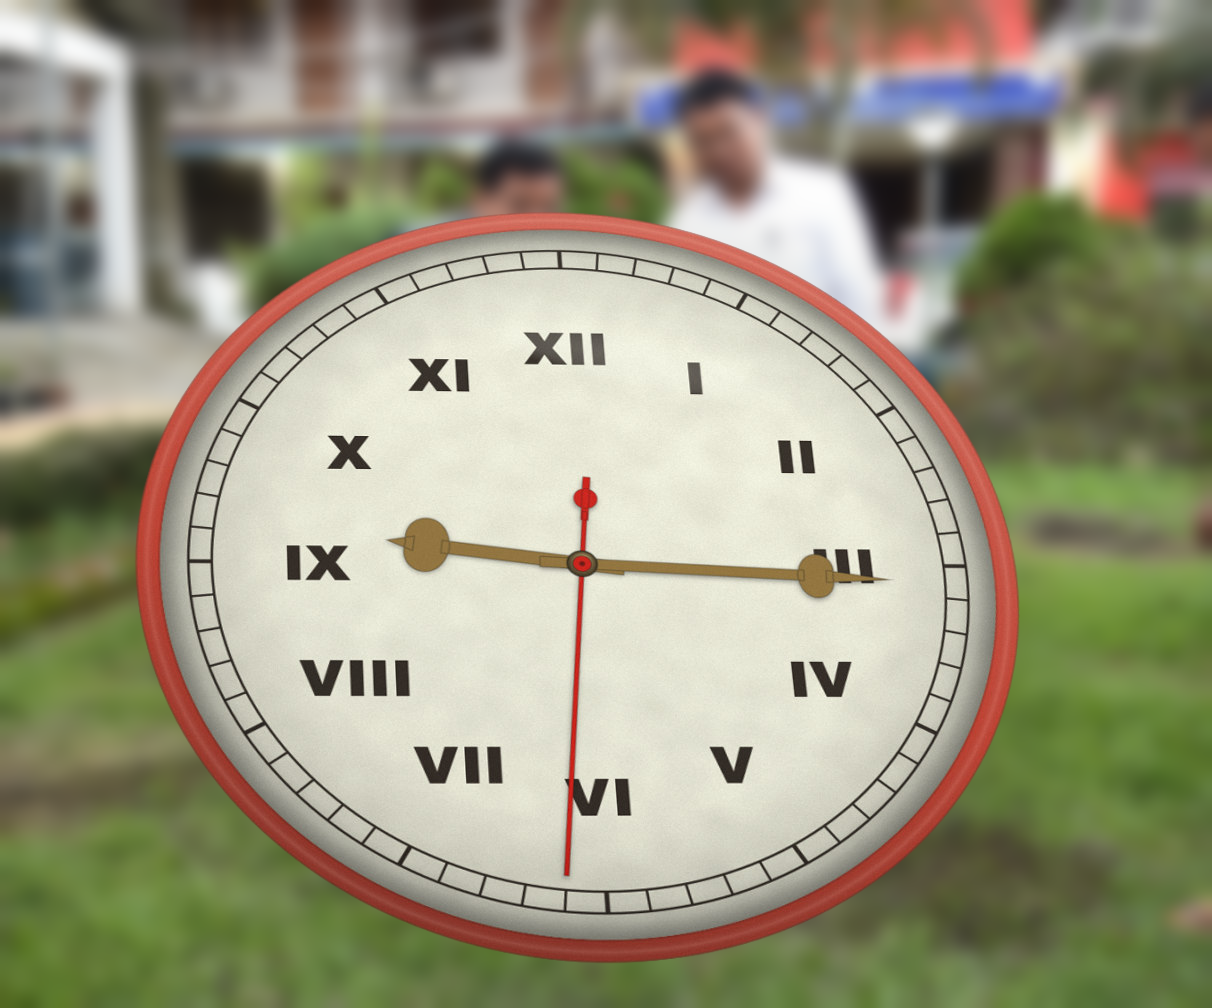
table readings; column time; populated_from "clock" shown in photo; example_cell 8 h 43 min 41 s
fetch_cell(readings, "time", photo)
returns 9 h 15 min 31 s
